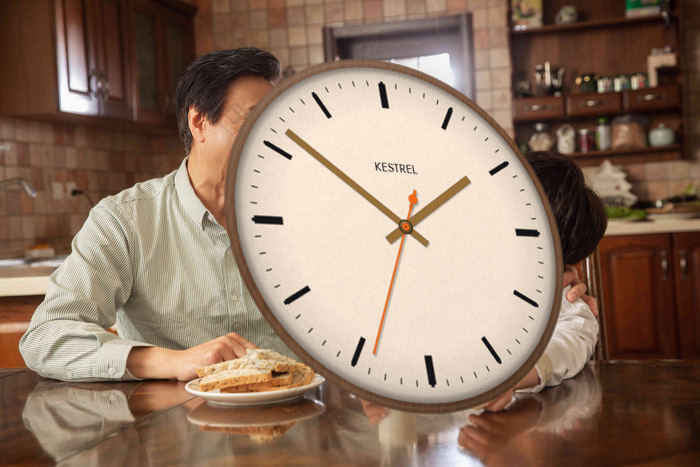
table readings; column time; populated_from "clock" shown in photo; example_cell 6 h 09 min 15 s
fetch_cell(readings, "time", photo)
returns 1 h 51 min 34 s
